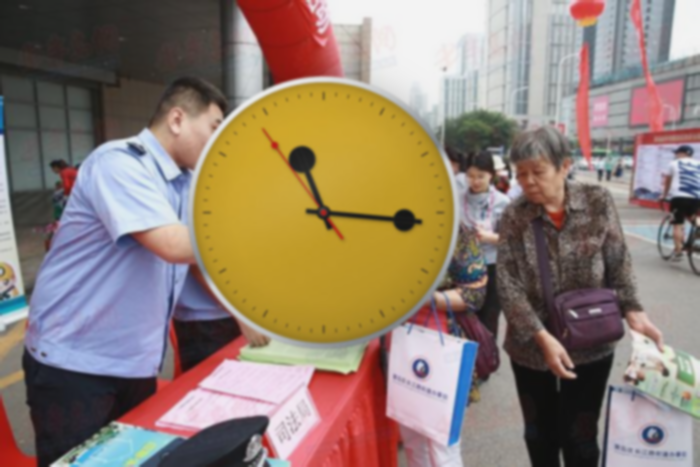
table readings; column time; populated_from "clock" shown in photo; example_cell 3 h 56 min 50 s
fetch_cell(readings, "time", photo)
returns 11 h 15 min 54 s
